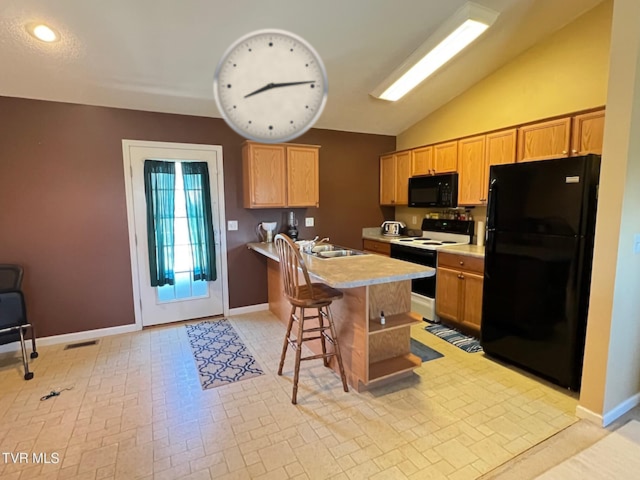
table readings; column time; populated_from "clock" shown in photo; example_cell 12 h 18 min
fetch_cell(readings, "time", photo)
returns 8 h 14 min
